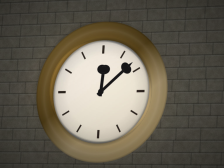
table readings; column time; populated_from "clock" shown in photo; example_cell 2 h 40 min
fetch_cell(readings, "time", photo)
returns 12 h 08 min
